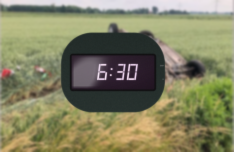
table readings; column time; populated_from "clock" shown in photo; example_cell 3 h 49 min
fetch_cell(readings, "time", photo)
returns 6 h 30 min
